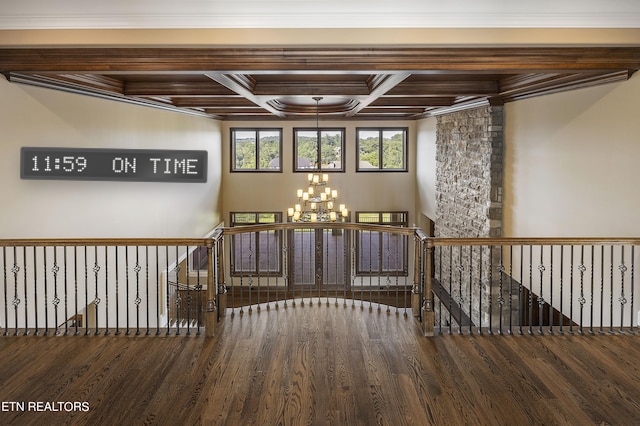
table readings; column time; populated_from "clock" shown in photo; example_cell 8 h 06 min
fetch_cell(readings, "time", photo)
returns 11 h 59 min
